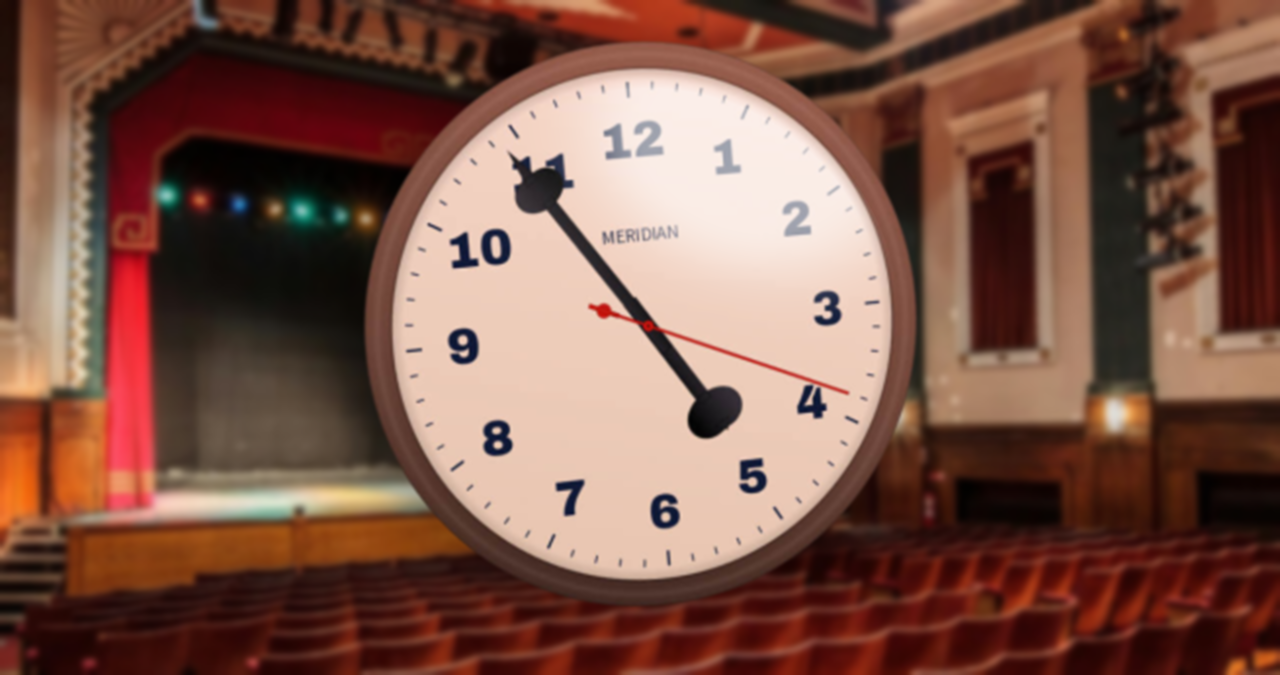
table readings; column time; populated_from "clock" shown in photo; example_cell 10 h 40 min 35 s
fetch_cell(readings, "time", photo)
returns 4 h 54 min 19 s
